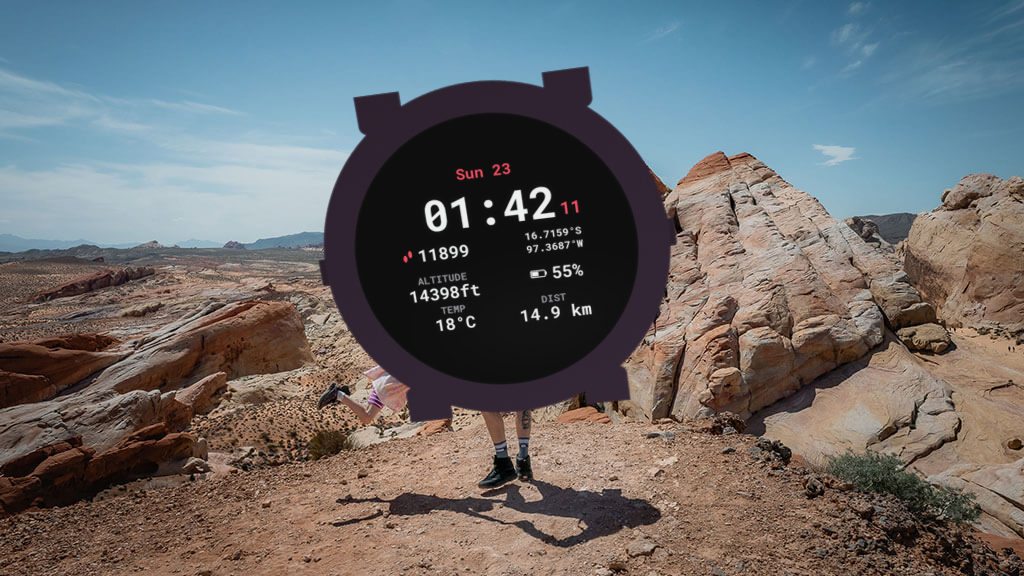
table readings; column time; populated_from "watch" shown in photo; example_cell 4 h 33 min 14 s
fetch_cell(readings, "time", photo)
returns 1 h 42 min 11 s
